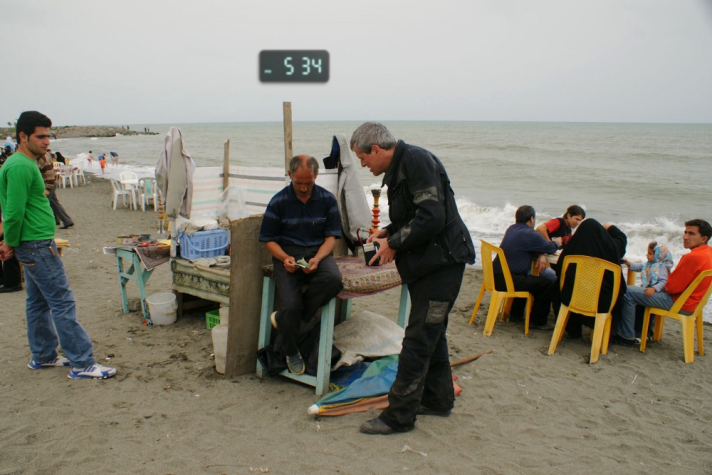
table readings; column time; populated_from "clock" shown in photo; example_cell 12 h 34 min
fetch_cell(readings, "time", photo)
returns 5 h 34 min
